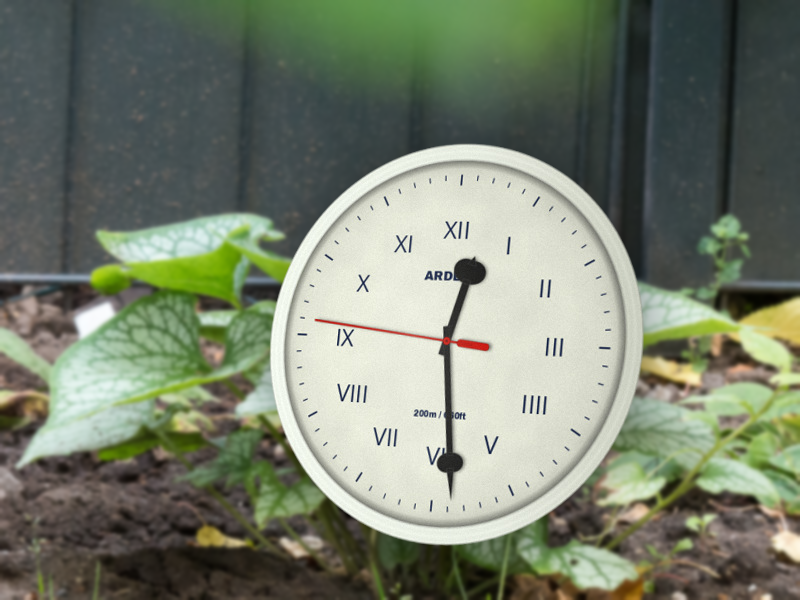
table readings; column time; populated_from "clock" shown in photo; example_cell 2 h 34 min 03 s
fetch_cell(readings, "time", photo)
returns 12 h 28 min 46 s
